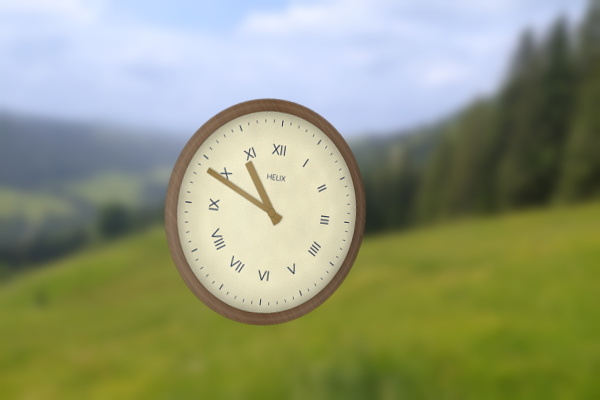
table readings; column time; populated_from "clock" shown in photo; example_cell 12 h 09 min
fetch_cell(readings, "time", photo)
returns 10 h 49 min
